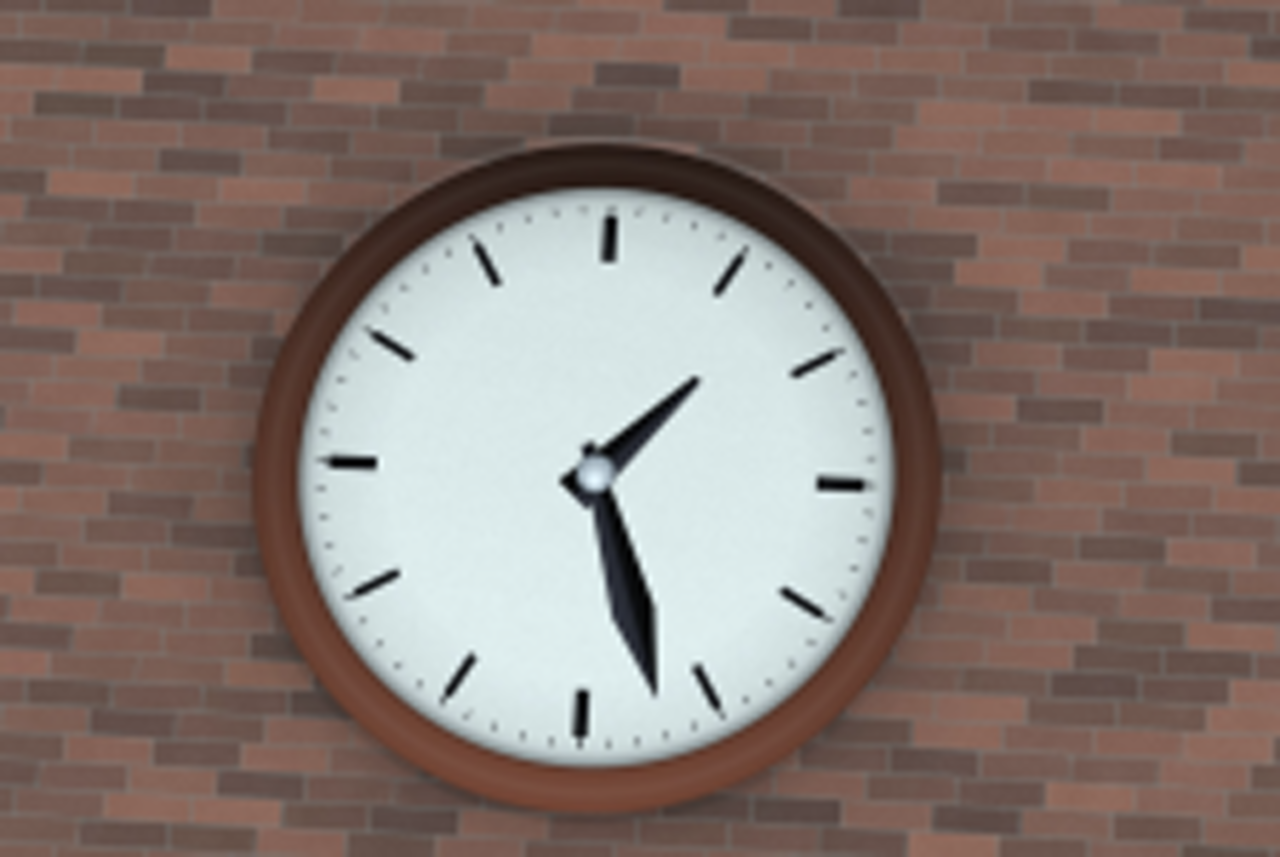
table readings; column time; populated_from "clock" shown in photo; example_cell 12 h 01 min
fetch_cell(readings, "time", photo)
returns 1 h 27 min
